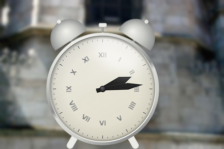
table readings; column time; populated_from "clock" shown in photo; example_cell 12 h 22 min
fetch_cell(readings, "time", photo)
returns 2 h 14 min
